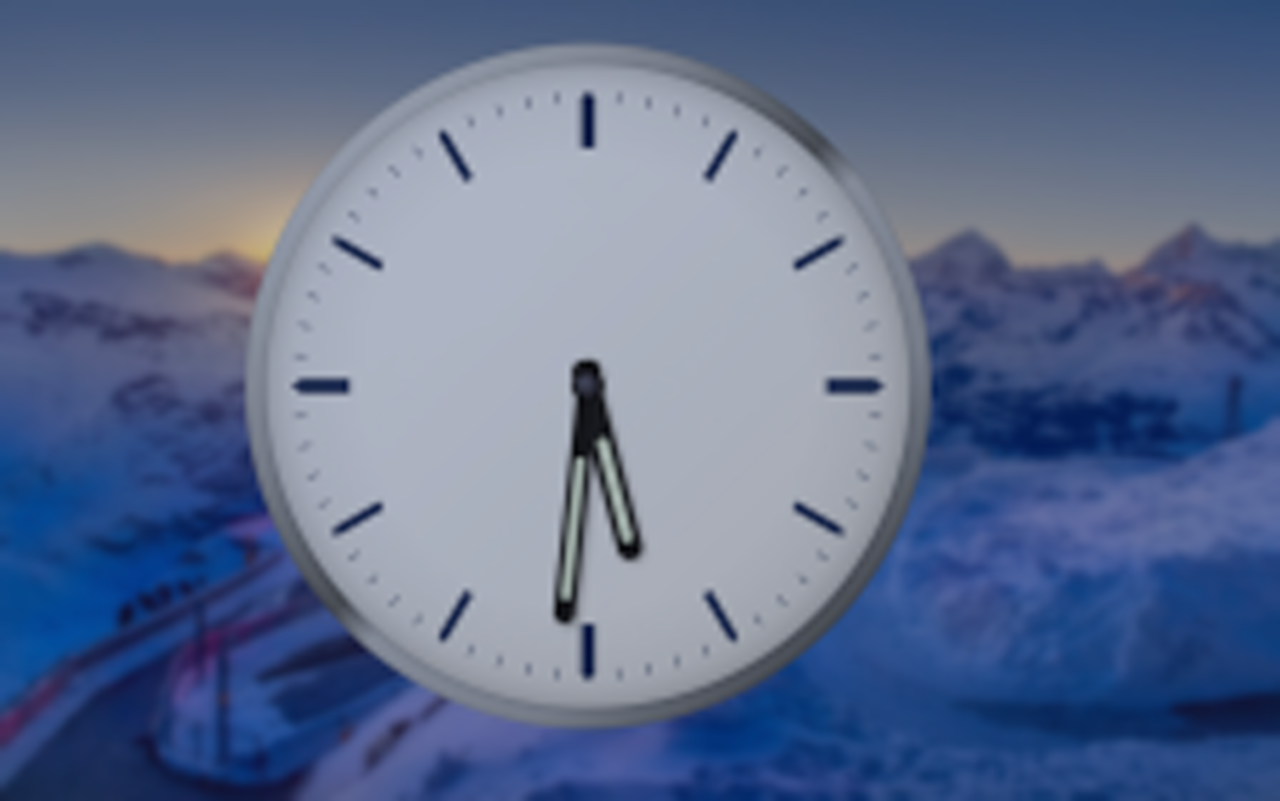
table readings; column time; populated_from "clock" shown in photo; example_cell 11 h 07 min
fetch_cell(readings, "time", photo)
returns 5 h 31 min
